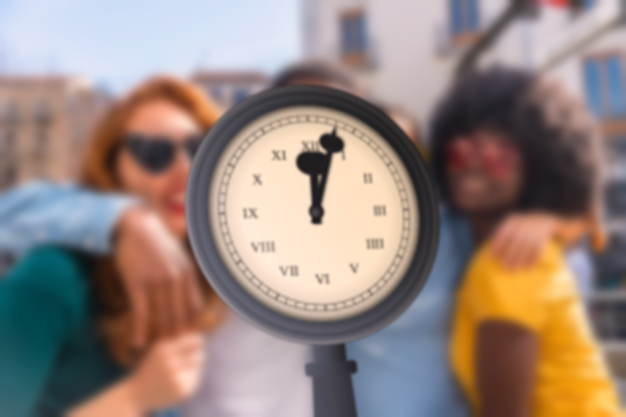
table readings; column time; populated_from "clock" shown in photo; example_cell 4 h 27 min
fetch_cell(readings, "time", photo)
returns 12 h 03 min
